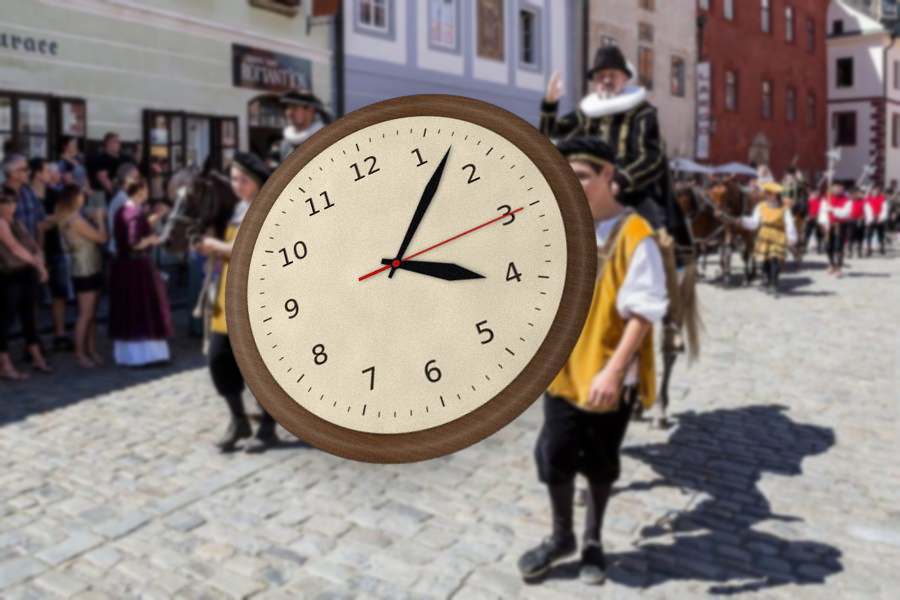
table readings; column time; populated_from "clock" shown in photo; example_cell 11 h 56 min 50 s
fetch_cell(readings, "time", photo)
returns 4 h 07 min 15 s
